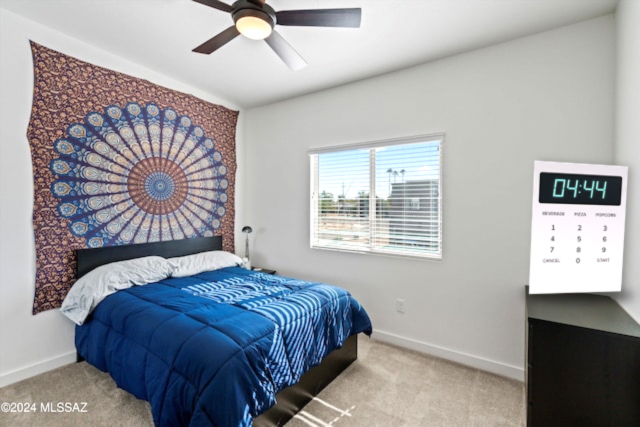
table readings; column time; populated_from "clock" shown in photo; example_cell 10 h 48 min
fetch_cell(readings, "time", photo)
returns 4 h 44 min
